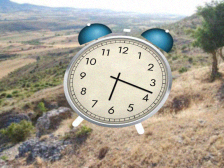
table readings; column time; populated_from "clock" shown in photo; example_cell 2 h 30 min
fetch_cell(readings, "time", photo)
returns 6 h 18 min
